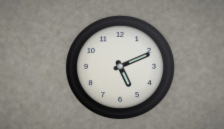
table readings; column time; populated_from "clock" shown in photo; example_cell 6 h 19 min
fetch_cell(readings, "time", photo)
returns 5 h 11 min
